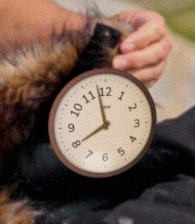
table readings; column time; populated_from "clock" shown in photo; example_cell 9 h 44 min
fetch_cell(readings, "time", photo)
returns 7 h 58 min
